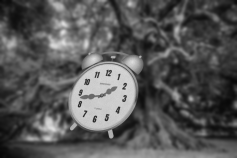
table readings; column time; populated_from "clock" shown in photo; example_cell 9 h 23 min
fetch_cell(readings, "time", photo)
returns 1 h 43 min
